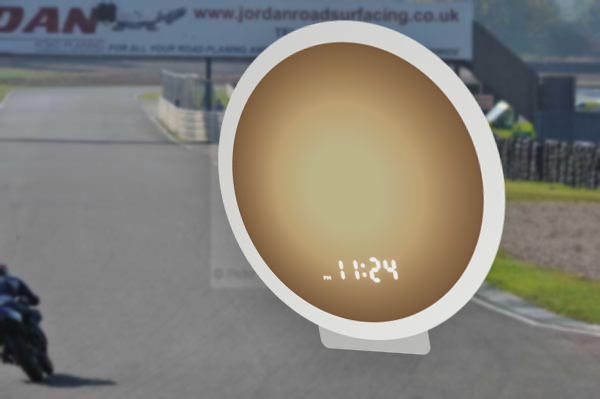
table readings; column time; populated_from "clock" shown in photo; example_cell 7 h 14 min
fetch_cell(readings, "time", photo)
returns 11 h 24 min
